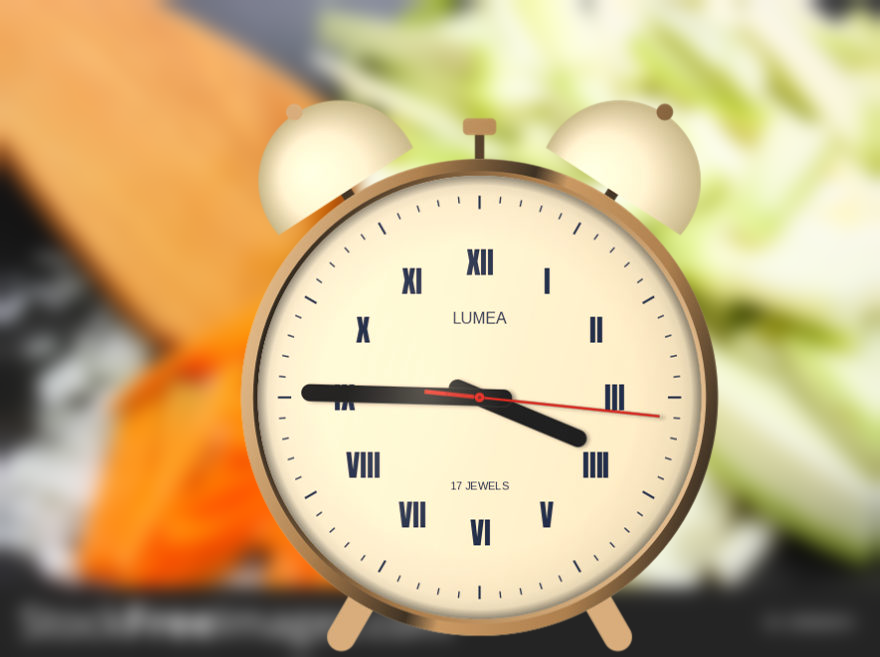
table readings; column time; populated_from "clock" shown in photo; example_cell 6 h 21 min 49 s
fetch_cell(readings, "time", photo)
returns 3 h 45 min 16 s
